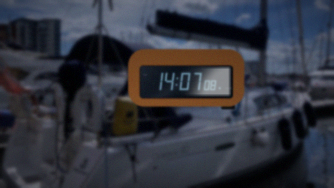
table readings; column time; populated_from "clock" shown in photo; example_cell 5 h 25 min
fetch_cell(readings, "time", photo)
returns 14 h 07 min
